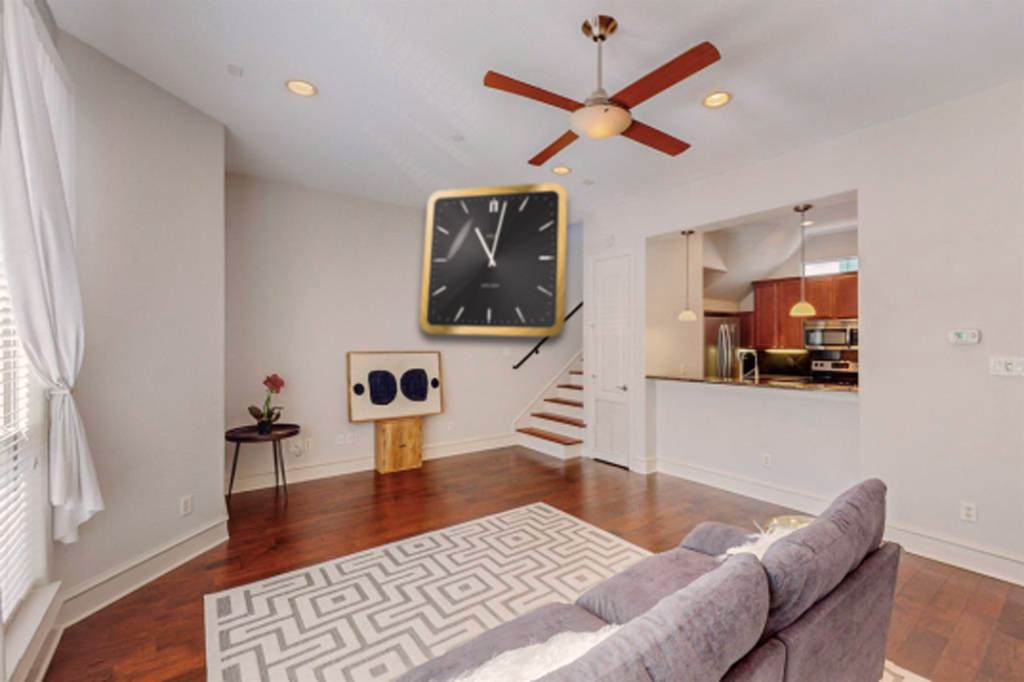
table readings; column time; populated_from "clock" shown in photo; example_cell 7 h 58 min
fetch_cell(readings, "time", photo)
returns 11 h 02 min
